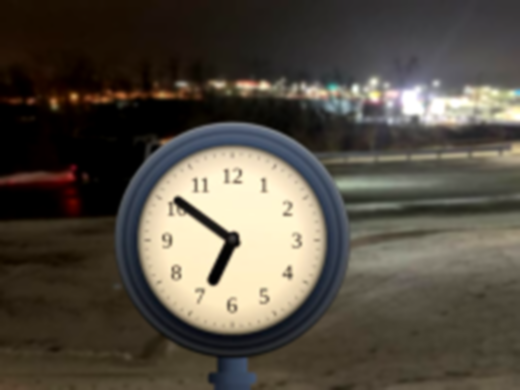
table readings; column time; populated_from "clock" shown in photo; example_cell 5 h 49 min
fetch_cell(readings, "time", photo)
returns 6 h 51 min
